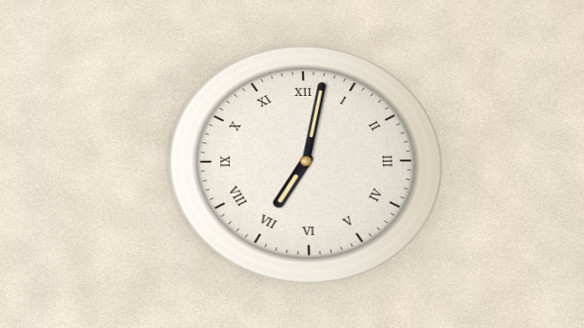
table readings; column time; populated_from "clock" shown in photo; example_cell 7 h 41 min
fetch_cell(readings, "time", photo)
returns 7 h 02 min
